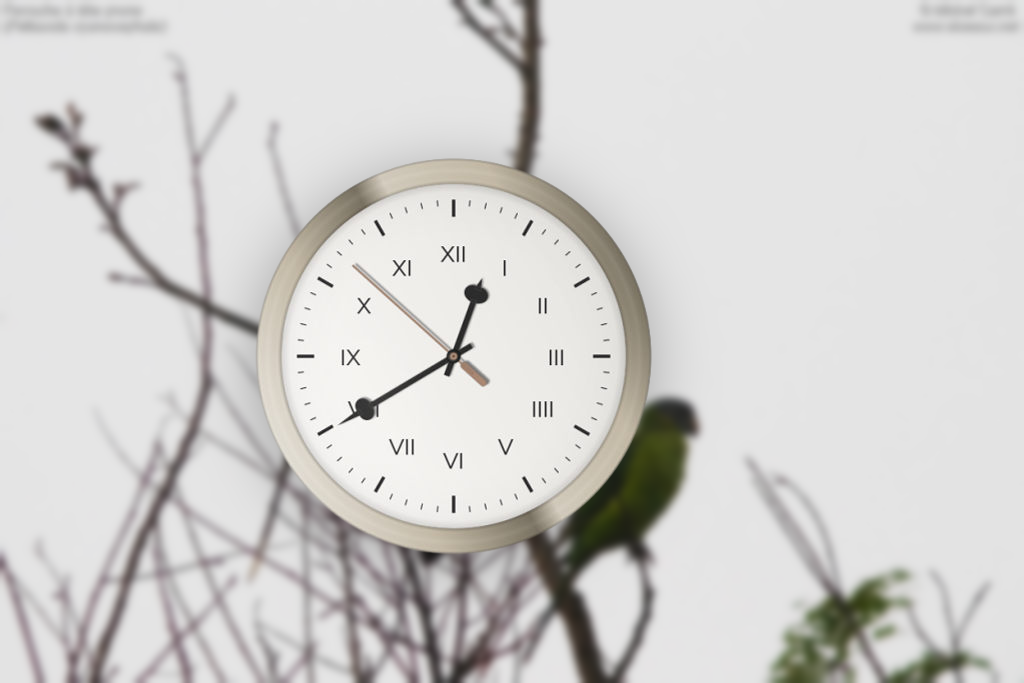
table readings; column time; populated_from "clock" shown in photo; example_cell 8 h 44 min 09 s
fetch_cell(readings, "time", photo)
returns 12 h 39 min 52 s
